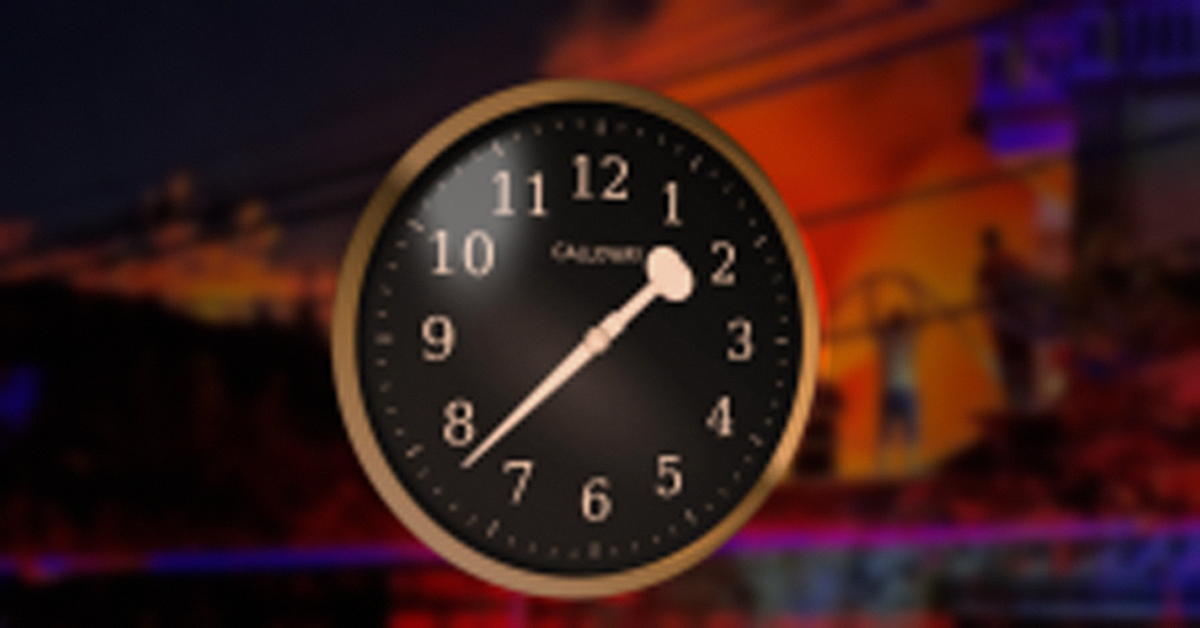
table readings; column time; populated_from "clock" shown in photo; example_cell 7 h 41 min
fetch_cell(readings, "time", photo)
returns 1 h 38 min
